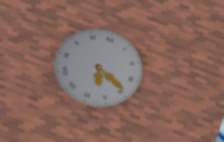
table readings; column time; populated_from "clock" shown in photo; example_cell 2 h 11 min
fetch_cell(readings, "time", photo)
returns 5 h 19 min
